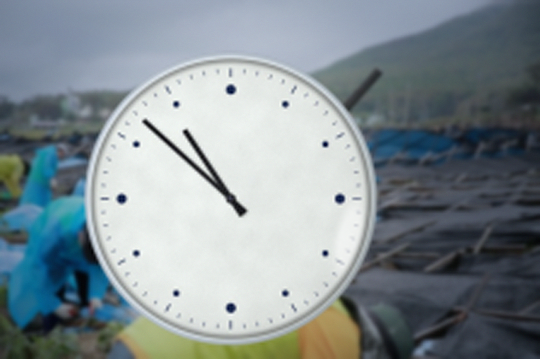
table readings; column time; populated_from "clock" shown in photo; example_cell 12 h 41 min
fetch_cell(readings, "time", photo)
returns 10 h 52 min
